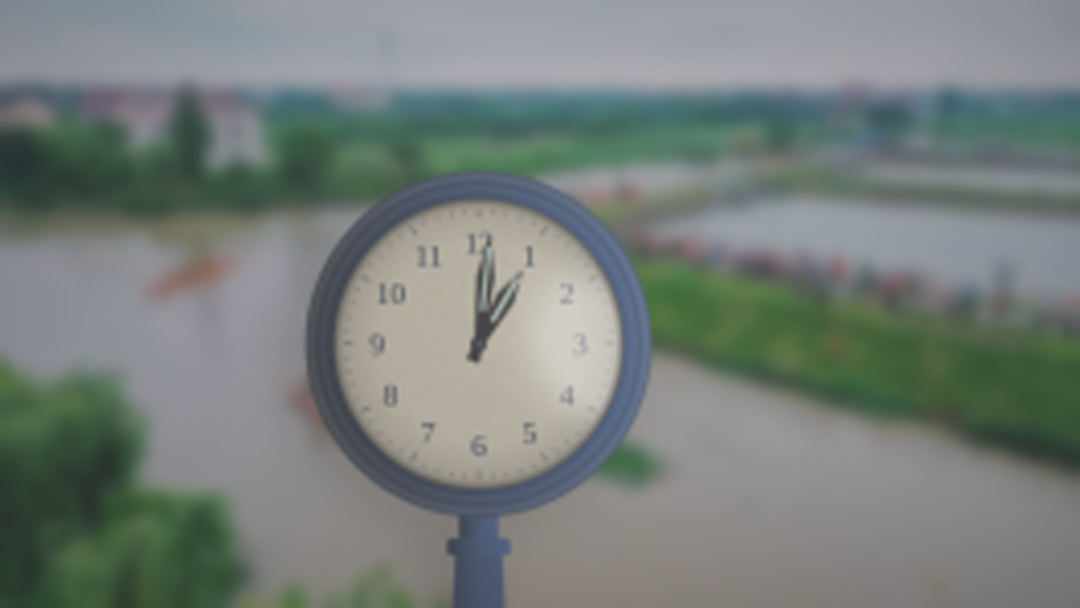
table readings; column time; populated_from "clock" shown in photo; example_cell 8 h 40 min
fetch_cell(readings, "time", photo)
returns 1 h 01 min
